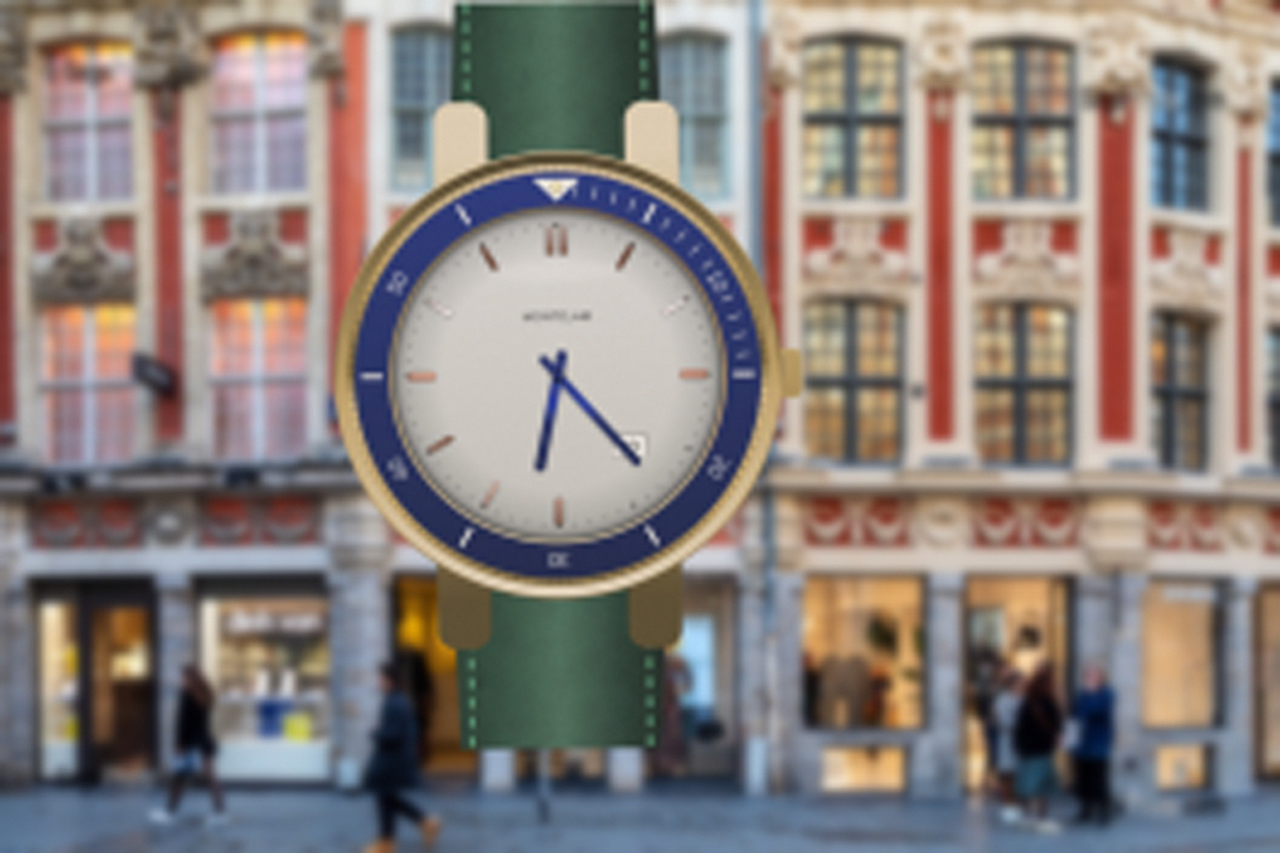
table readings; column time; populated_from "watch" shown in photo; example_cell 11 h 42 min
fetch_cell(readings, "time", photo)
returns 6 h 23 min
